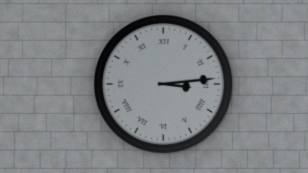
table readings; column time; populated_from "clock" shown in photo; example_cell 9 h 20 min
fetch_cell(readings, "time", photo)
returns 3 h 14 min
